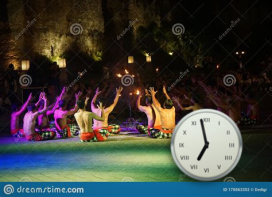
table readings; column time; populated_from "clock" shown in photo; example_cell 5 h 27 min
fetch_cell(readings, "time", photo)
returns 6 h 58 min
